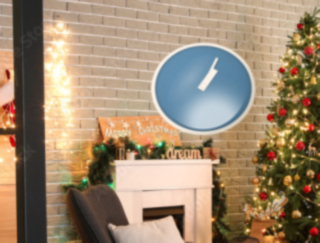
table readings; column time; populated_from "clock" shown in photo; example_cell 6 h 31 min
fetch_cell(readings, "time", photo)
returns 1 h 04 min
